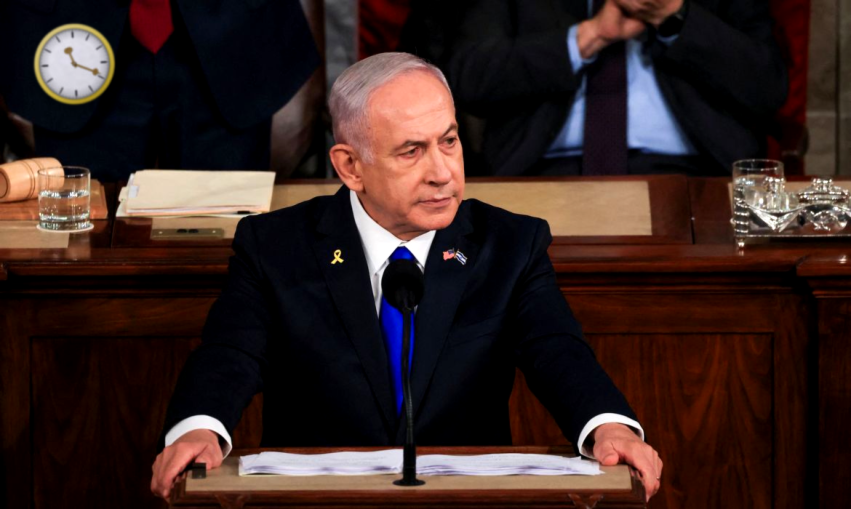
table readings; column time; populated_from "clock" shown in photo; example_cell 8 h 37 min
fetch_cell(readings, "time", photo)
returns 11 h 19 min
